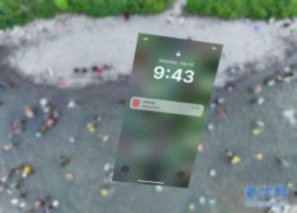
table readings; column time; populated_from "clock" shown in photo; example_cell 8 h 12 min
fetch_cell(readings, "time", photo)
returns 9 h 43 min
